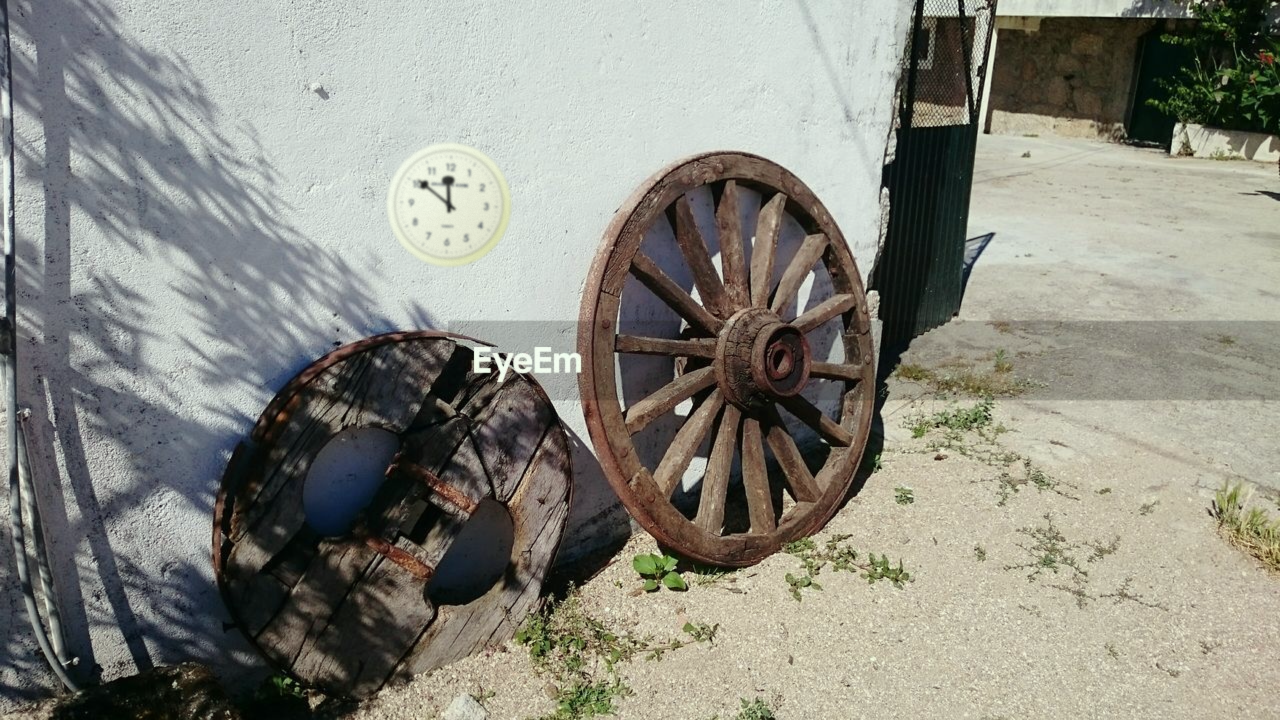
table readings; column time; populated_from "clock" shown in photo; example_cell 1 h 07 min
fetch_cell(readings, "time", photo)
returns 11 h 51 min
